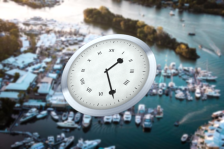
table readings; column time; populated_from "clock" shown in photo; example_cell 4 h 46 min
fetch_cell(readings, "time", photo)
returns 1 h 26 min
